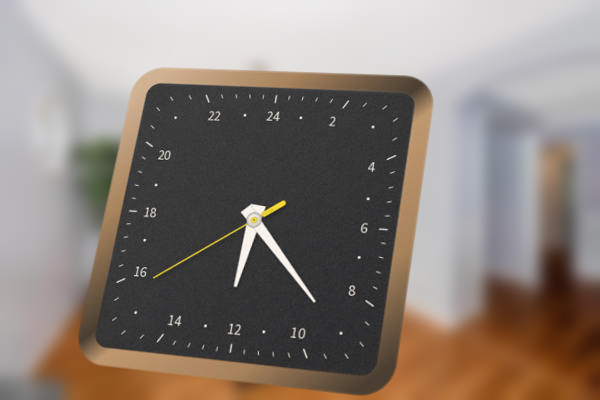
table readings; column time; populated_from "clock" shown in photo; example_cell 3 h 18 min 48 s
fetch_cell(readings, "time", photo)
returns 12 h 22 min 39 s
